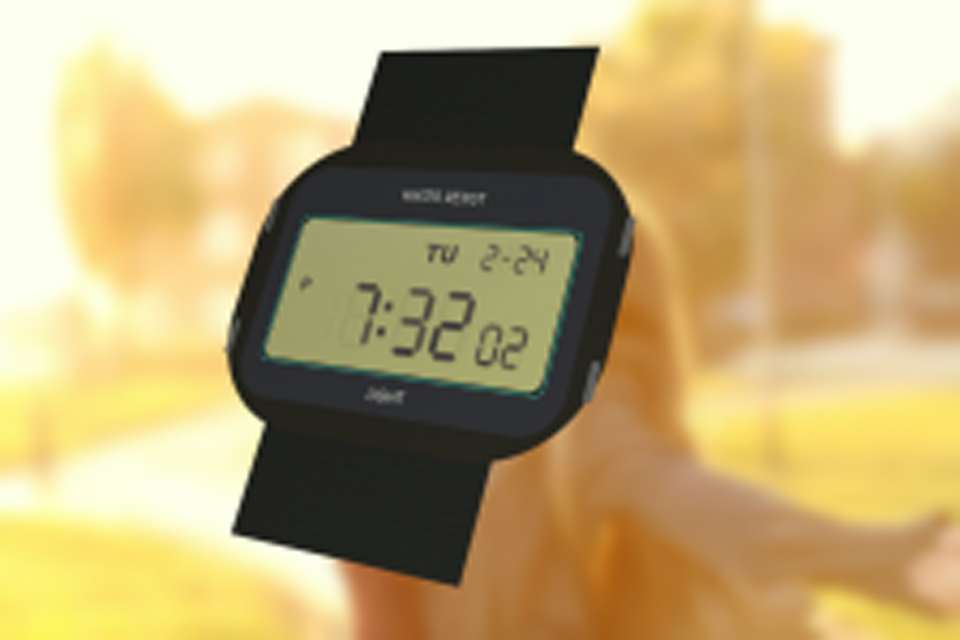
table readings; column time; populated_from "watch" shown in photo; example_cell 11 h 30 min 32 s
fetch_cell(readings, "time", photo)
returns 7 h 32 min 02 s
